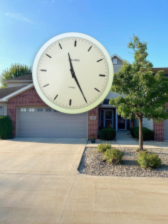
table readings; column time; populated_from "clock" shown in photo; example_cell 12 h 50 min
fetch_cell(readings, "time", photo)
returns 11 h 25 min
